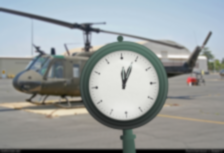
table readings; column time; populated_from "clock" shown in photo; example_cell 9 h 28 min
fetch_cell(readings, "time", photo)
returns 12 h 04 min
